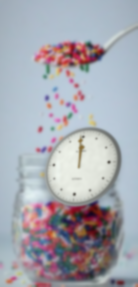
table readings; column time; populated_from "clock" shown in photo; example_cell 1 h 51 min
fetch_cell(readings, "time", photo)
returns 11 h 59 min
